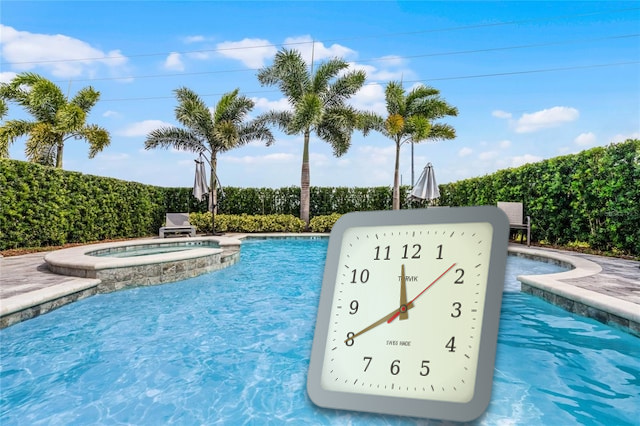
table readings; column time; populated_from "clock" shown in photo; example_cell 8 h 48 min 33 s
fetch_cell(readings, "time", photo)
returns 11 h 40 min 08 s
